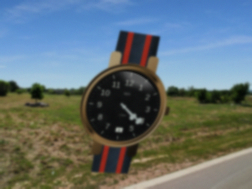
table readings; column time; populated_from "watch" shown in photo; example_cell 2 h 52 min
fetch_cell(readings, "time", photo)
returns 4 h 21 min
